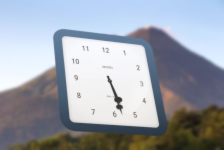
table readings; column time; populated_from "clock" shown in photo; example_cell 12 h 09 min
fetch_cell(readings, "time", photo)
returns 5 h 28 min
